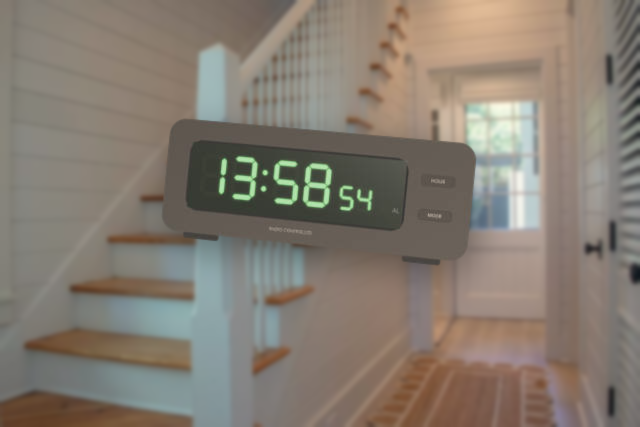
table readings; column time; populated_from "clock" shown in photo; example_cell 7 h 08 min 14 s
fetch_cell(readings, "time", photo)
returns 13 h 58 min 54 s
